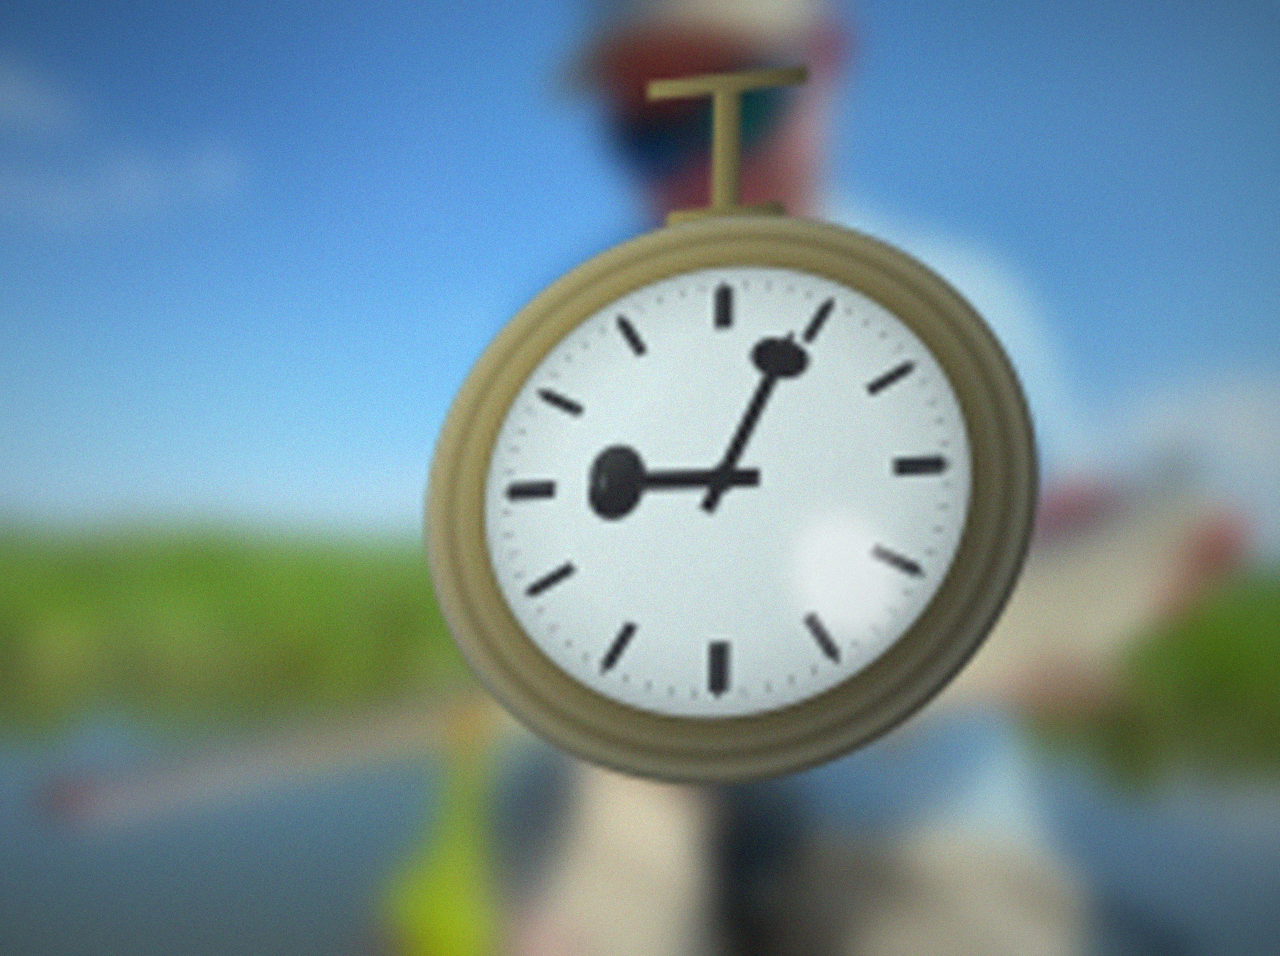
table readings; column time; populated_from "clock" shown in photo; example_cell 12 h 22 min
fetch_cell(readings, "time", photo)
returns 9 h 04 min
